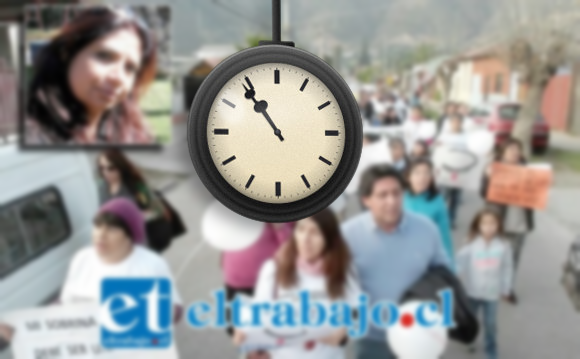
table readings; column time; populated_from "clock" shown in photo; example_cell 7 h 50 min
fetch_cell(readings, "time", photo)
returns 10 h 54 min
